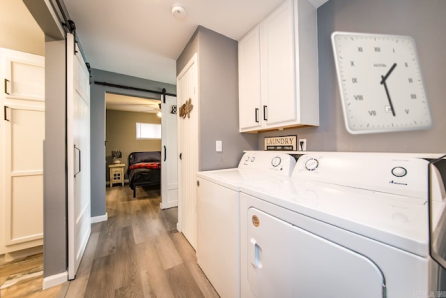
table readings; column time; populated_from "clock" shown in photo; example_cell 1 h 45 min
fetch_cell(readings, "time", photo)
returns 1 h 29 min
